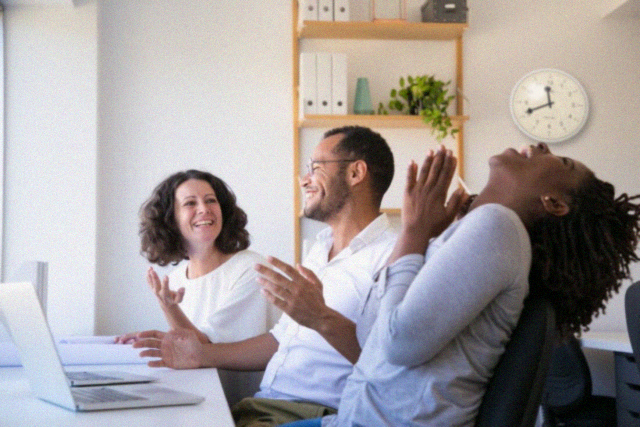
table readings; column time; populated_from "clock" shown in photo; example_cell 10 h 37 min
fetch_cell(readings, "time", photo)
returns 11 h 41 min
